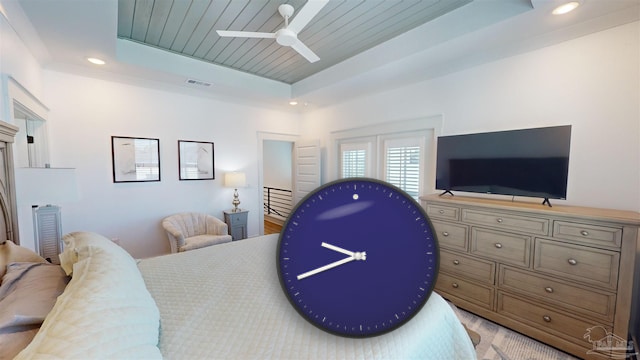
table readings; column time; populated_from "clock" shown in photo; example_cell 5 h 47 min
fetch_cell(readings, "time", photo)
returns 9 h 42 min
